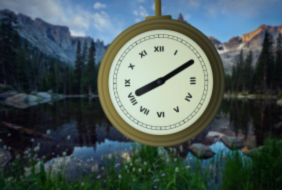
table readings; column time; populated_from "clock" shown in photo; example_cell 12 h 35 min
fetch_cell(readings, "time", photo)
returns 8 h 10 min
